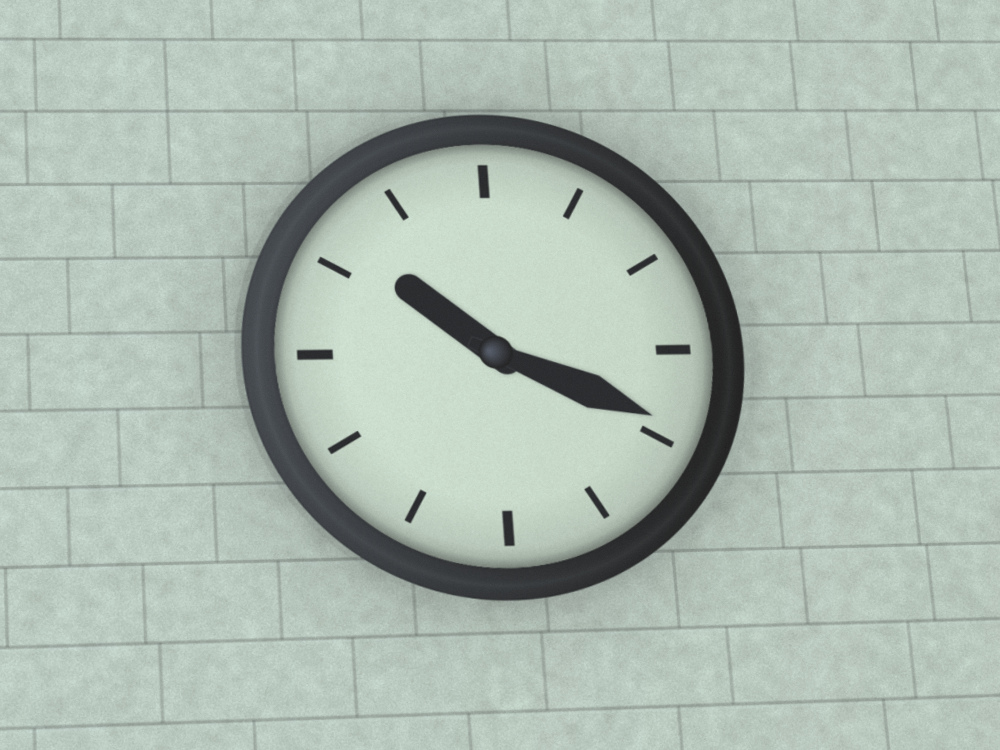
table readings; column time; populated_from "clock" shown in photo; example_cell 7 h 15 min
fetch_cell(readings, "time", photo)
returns 10 h 19 min
